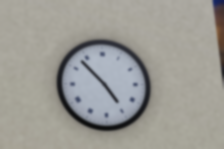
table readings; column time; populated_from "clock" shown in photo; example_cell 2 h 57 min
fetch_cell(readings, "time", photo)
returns 4 h 53 min
